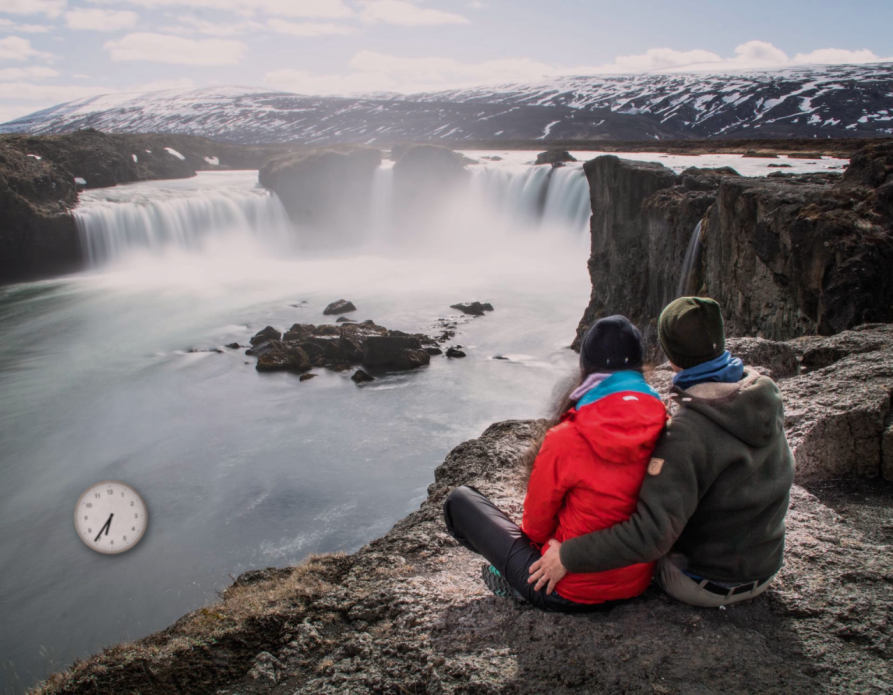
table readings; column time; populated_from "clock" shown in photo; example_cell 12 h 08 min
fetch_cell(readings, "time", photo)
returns 6 h 36 min
